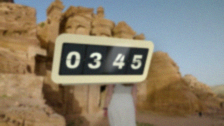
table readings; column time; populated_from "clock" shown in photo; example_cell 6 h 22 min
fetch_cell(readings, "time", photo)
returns 3 h 45 min
